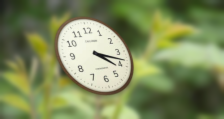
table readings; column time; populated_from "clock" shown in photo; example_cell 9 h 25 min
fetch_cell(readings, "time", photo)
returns 4 h 18 min
